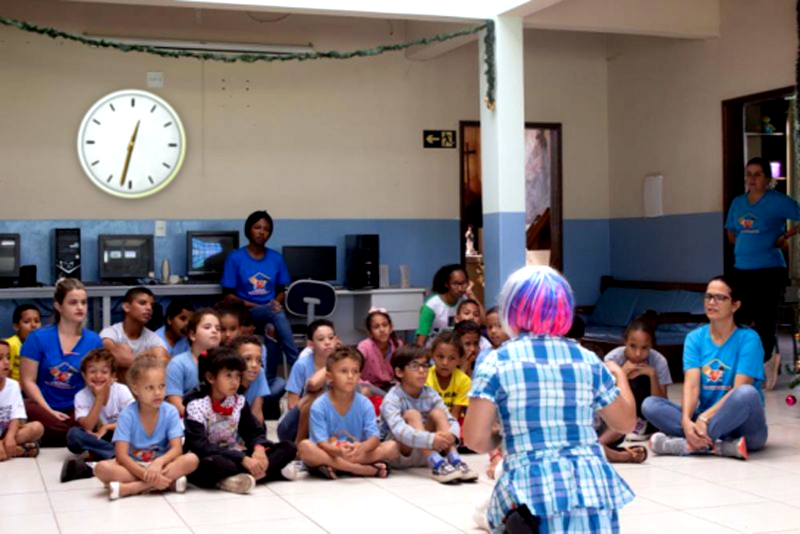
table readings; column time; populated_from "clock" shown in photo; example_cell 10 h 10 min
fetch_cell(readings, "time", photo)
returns 12 h 32 min
